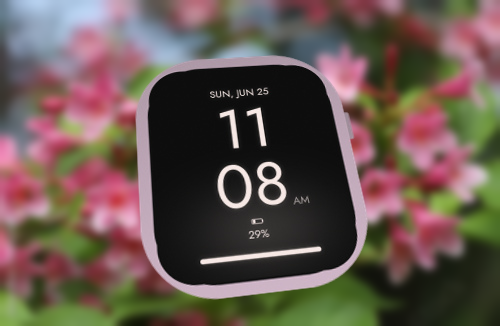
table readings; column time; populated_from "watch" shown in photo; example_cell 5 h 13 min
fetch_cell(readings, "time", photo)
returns 11 h 08 min
